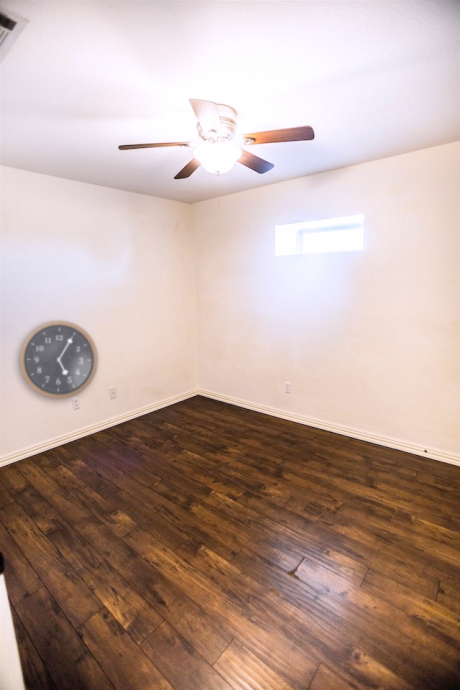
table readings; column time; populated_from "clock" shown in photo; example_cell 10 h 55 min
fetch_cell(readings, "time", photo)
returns 5 h 05 min
